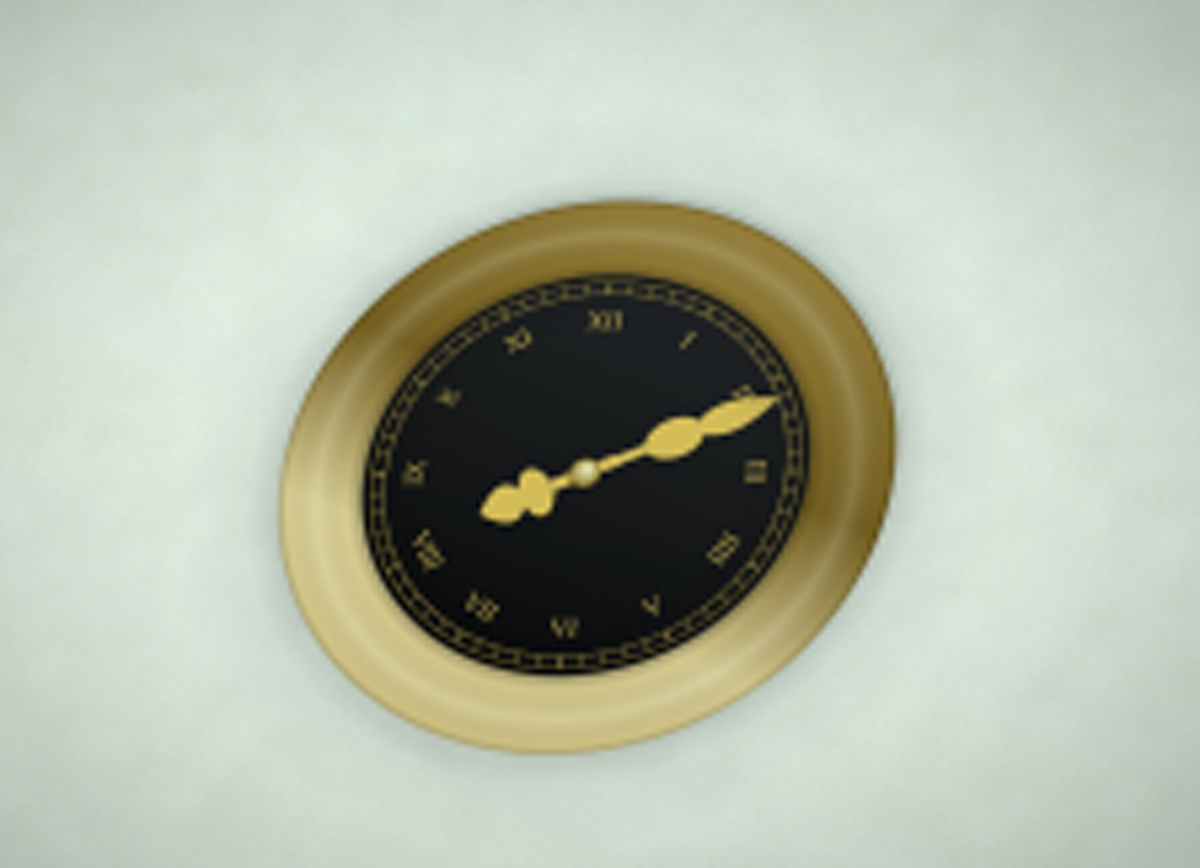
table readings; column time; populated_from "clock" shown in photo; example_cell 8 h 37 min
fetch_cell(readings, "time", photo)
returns 8 h 11 min
